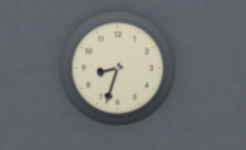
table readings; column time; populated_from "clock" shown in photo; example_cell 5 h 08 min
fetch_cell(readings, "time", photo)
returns 8 h 33 min
